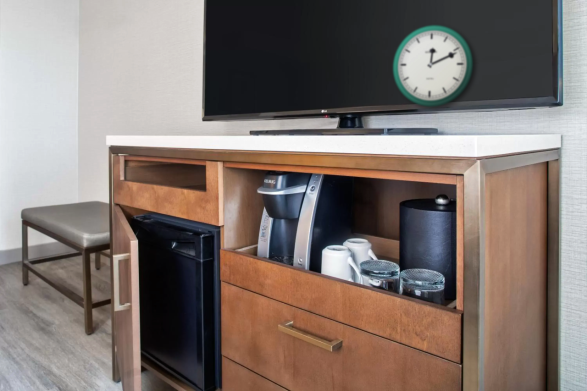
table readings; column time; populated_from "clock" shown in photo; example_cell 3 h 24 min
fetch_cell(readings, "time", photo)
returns 12 h 11 min
